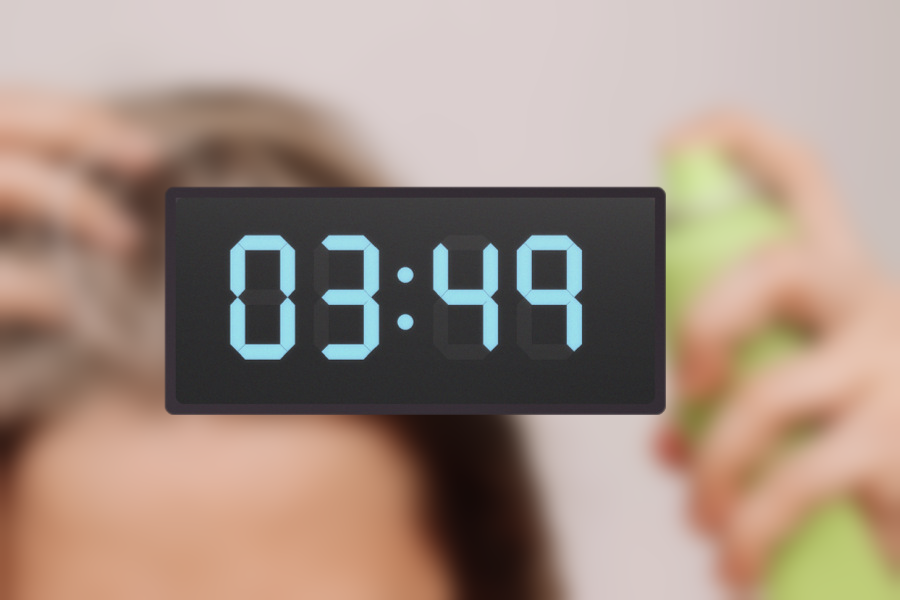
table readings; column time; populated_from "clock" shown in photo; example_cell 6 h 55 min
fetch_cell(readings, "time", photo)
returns 3 h 49 min
